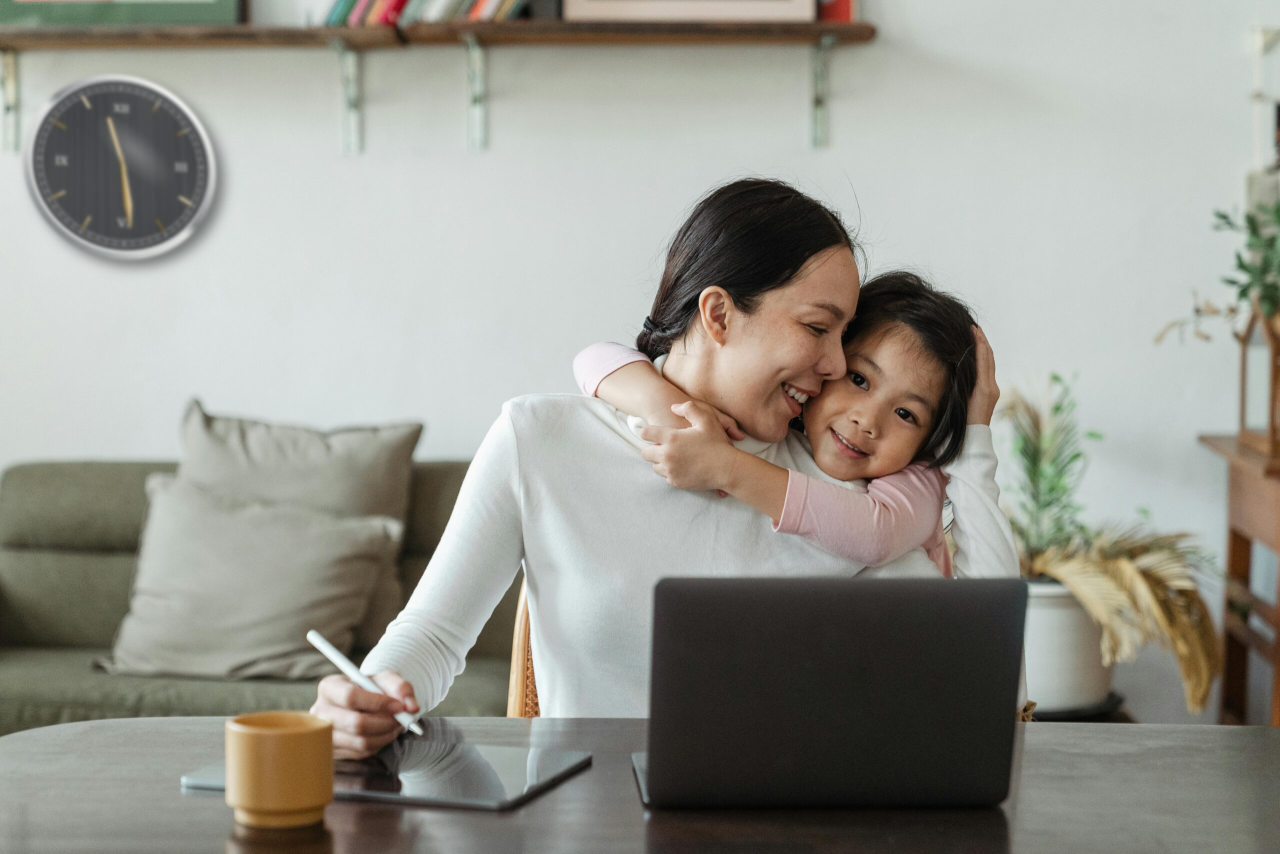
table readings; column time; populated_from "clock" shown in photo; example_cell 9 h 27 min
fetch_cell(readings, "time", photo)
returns 11 h 29 min
